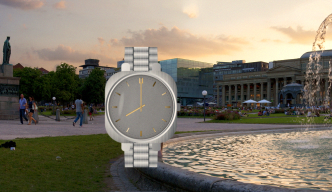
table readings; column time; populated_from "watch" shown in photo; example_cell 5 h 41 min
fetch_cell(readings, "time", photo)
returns 8 h 00 min
